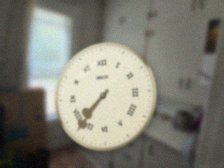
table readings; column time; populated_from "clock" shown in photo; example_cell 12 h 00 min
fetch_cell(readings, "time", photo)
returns 7 h 37 min
